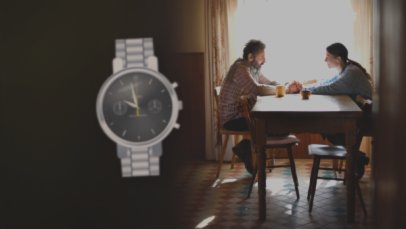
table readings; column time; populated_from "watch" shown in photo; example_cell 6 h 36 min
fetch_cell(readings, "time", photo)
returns 9 h 58 min
